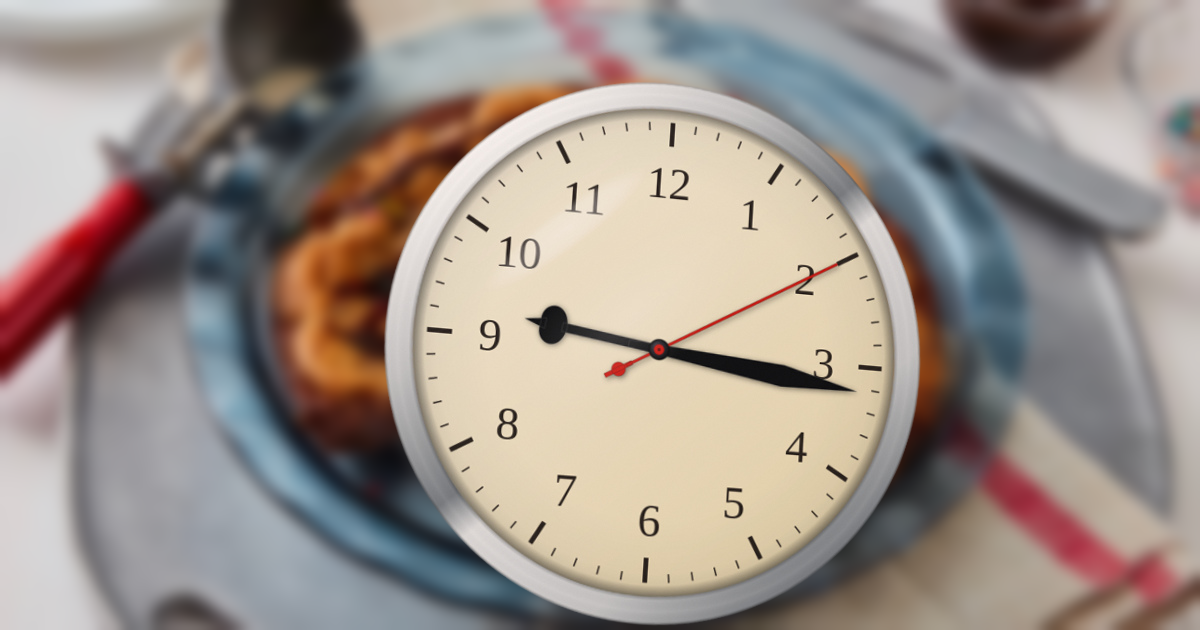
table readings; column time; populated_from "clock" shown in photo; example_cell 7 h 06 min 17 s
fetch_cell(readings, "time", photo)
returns 9 h 16 min 10 s
